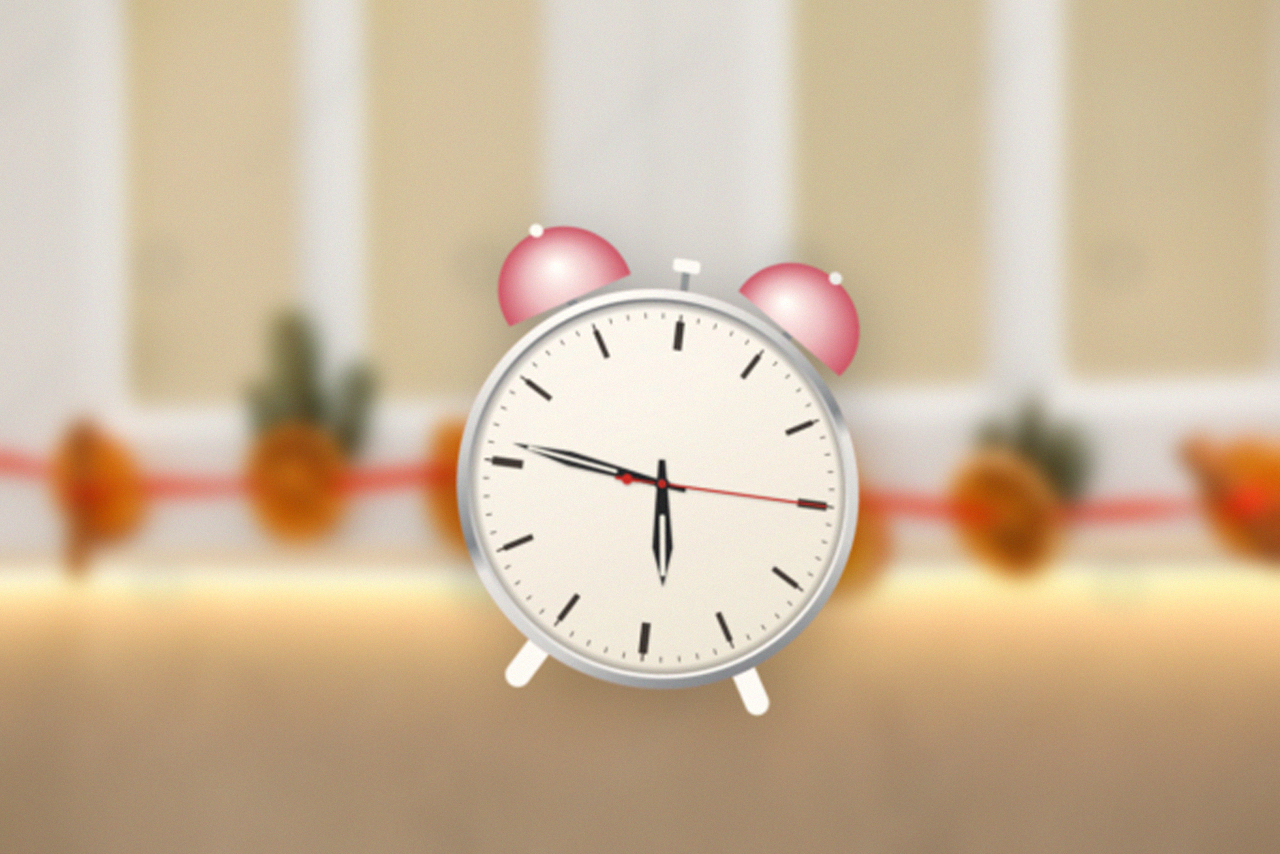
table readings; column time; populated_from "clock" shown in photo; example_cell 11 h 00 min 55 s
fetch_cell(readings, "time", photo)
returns 5 h 46 min 15 s
